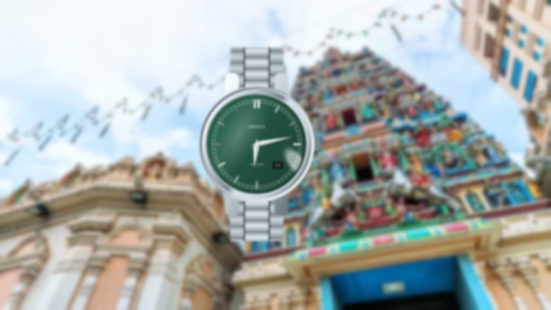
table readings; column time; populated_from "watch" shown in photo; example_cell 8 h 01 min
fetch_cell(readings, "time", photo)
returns 6 h 13 min
